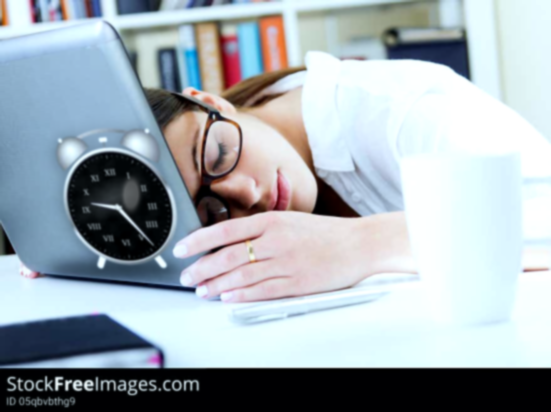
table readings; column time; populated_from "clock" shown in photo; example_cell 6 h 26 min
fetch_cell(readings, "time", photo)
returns 9 h 24 min
